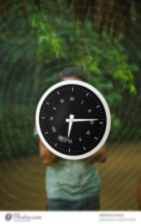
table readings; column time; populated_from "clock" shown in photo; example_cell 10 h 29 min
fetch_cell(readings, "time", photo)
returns 6 h 14 min
